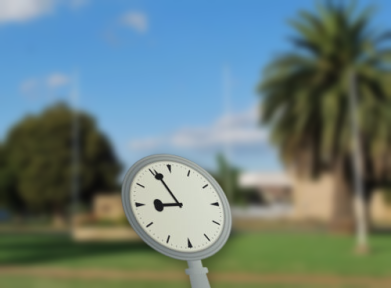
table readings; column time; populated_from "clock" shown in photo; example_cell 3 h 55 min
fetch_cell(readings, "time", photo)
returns 8 h 56 min
